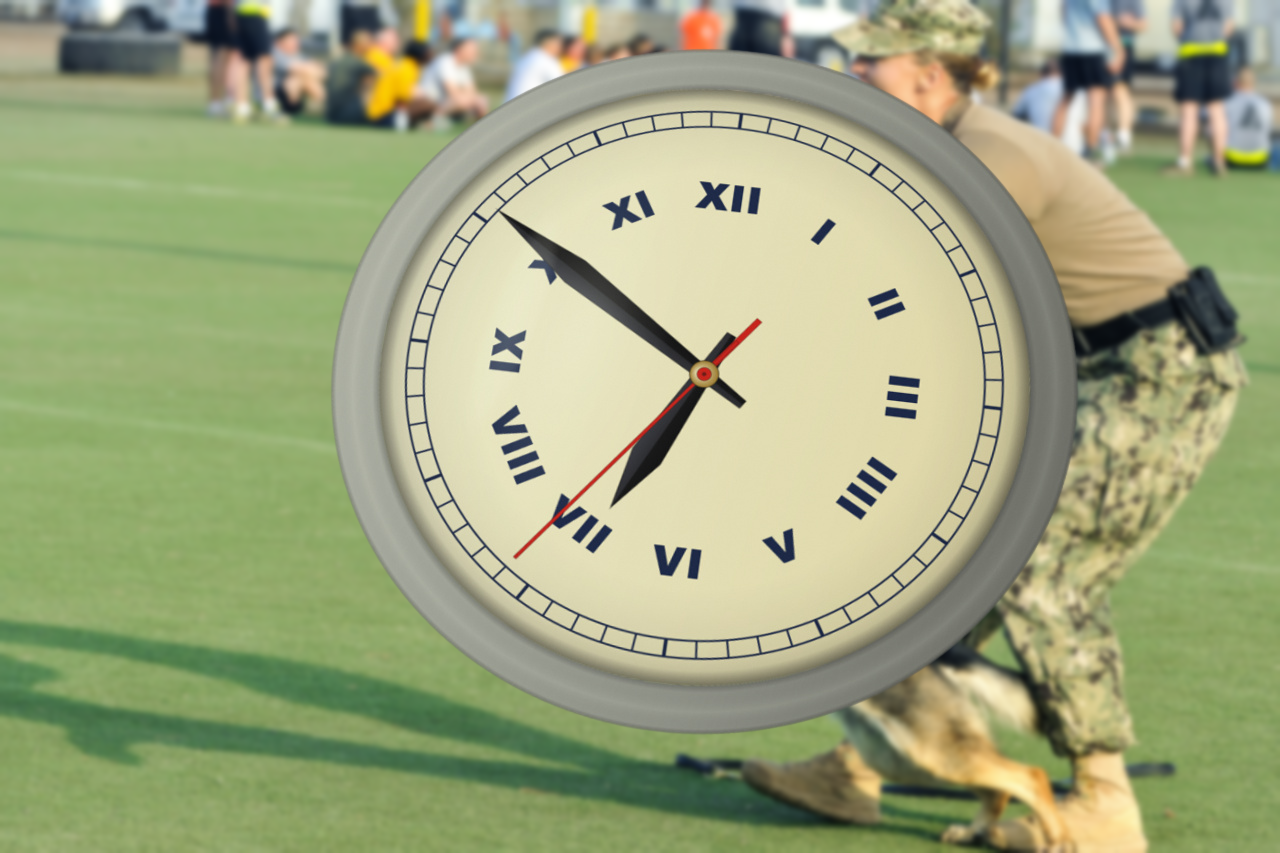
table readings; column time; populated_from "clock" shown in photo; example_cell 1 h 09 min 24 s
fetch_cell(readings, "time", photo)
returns 6 h 50 min 36 s
